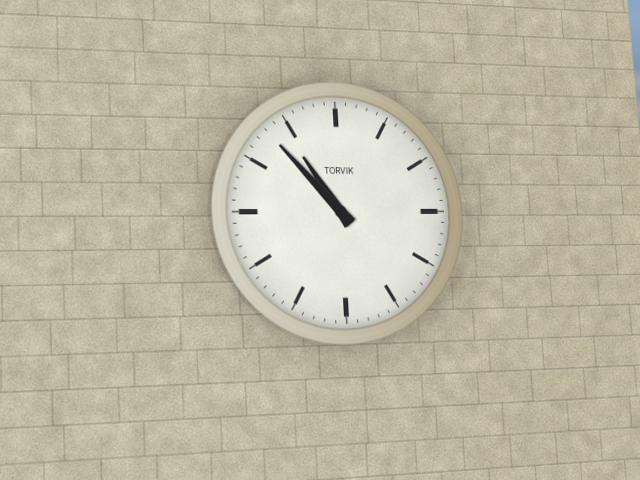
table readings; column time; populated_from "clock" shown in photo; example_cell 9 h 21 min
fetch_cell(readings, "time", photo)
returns 10 h 53 min
